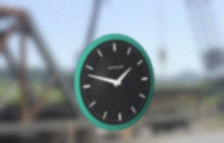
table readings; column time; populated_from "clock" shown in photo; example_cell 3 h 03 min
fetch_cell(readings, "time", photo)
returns 1 h 48 min
